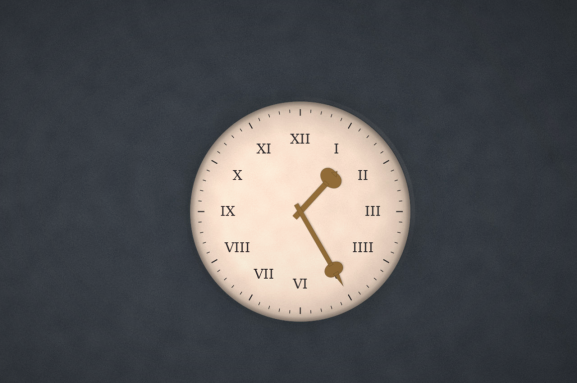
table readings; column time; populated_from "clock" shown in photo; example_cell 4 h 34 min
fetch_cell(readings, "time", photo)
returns 1 h 25 min
